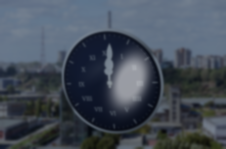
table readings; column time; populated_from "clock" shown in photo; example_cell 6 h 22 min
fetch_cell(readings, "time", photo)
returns 12 h 01 min
